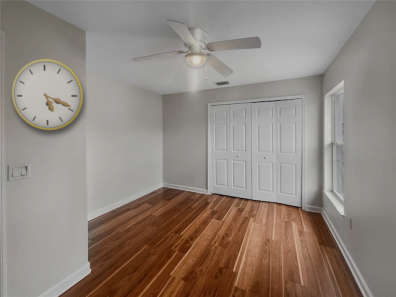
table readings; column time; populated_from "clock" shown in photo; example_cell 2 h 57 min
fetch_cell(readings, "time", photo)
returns 5 h 19 min
